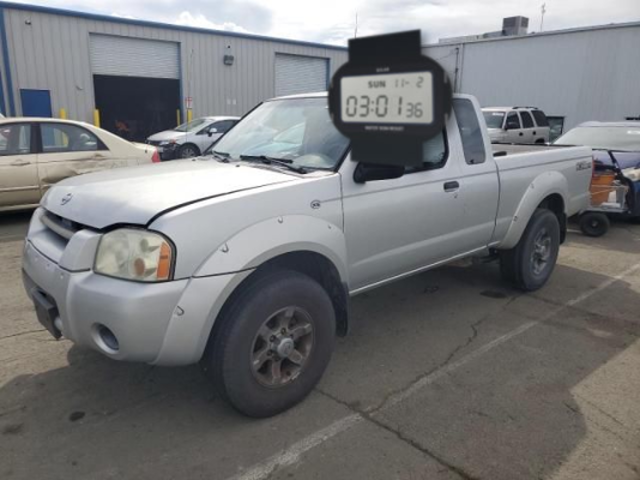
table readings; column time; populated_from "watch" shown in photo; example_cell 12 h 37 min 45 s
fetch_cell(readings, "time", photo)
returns 3 h 01 min 36 s
